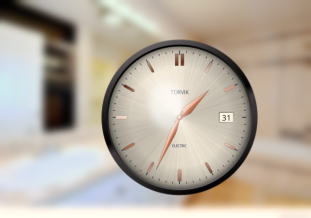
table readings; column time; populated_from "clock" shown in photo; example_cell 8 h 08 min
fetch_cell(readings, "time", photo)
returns 1 h 34 min
